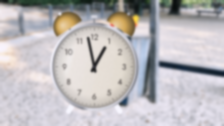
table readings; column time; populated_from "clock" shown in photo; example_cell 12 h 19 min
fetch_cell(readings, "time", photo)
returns 12 h 58 min
